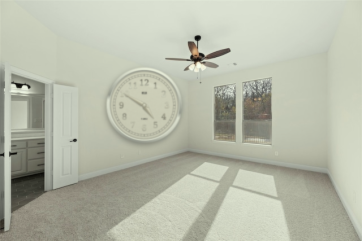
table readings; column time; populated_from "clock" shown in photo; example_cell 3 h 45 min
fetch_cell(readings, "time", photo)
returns 4 h 50 min
